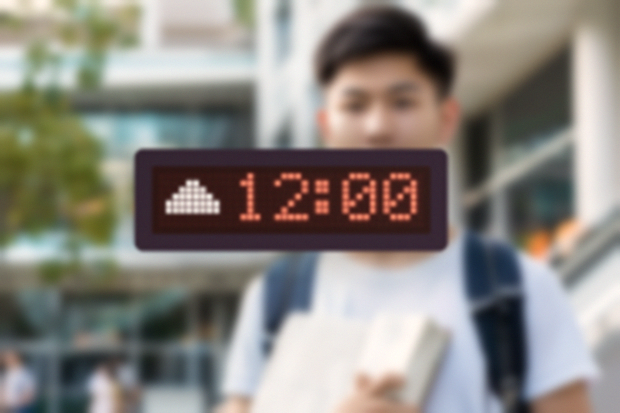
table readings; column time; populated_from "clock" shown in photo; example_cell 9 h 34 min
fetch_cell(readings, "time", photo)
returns 12 h 00 min
